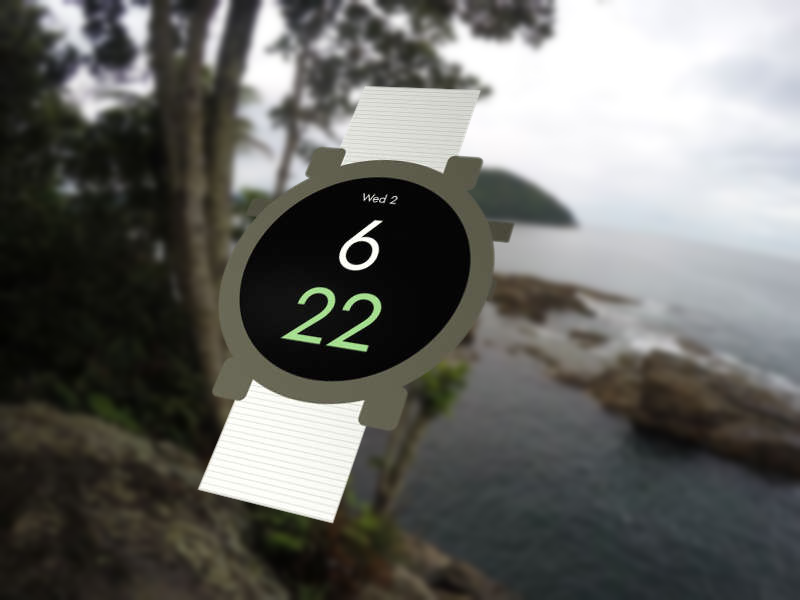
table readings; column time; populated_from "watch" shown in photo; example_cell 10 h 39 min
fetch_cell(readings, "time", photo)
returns 6 h 22 min
